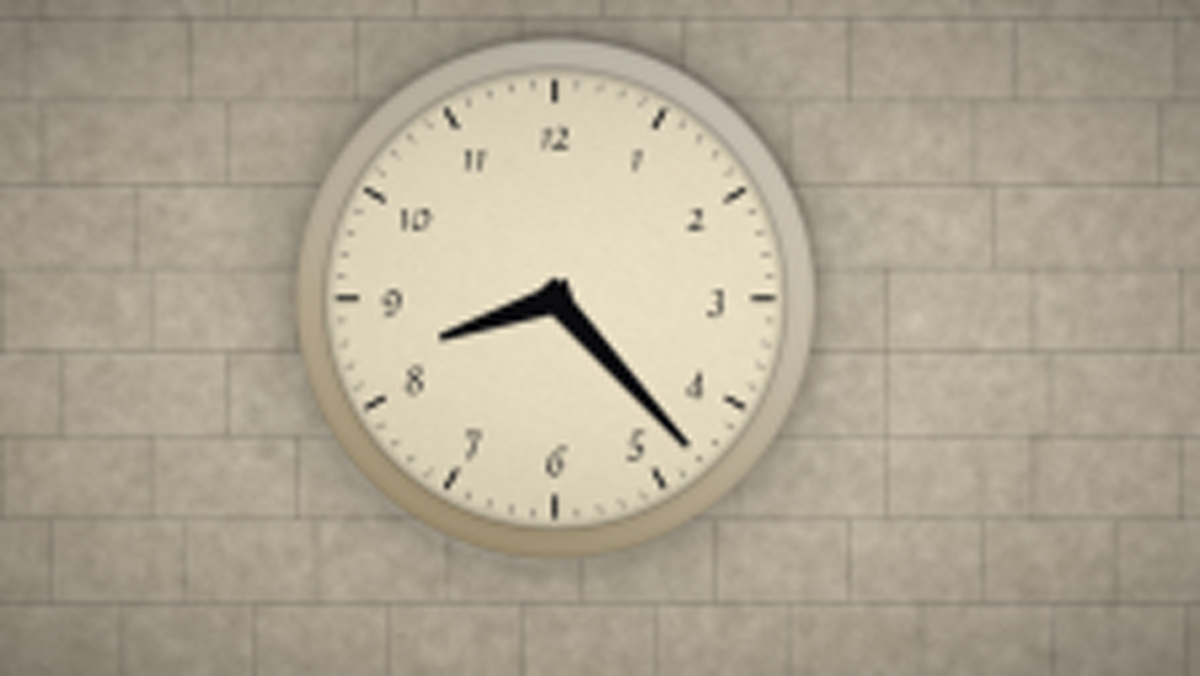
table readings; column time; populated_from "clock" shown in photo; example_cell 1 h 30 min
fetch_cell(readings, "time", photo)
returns 8 h 23 min
